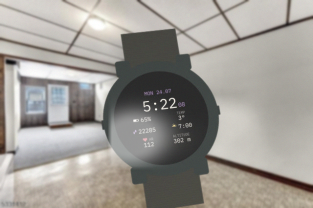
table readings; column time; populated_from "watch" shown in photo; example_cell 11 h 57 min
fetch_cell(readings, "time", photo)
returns 5 h 22 min
